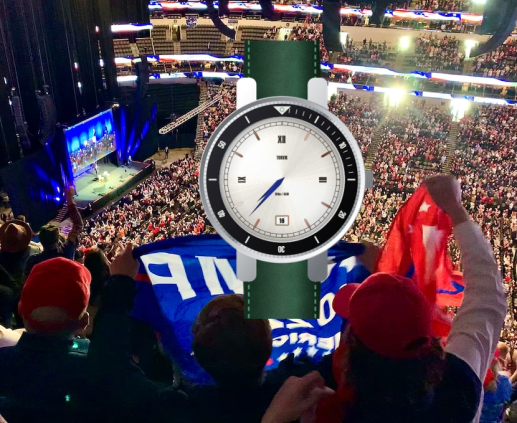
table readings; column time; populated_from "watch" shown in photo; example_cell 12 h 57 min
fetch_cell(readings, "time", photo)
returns 7 h 37 min
